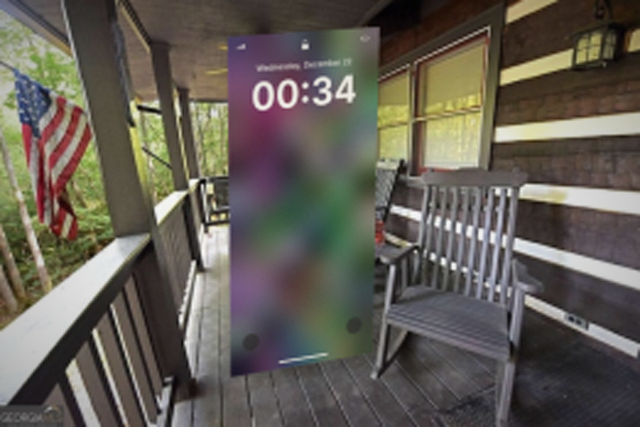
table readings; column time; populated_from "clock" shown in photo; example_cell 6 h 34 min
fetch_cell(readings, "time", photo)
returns 0 h 34 min
